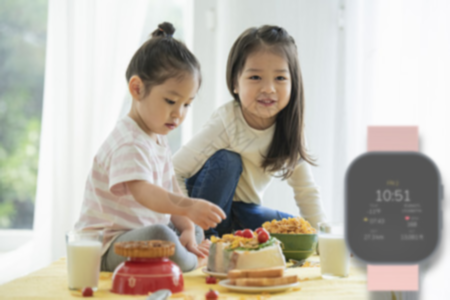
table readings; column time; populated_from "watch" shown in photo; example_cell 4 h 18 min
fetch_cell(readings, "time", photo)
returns 10 h 51 min
